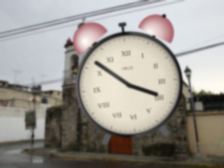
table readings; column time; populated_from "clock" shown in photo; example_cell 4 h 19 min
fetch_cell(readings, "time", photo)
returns 3 h 52 min
